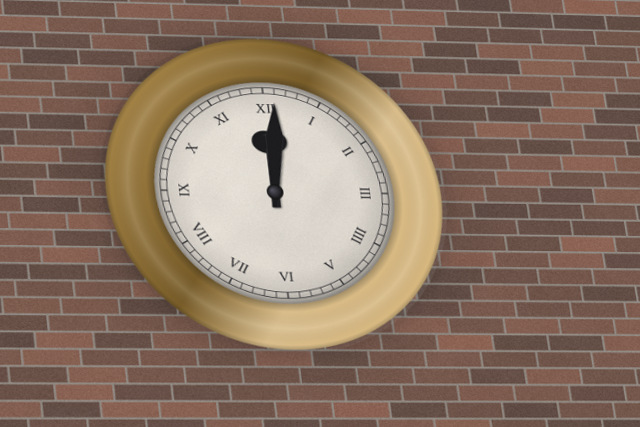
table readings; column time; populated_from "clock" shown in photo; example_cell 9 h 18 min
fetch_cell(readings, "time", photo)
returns 12 h 01 min
